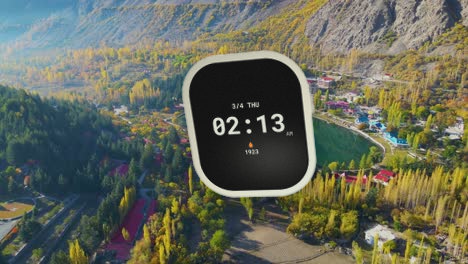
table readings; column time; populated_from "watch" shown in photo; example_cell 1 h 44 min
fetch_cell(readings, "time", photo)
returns 2 h 13 min
